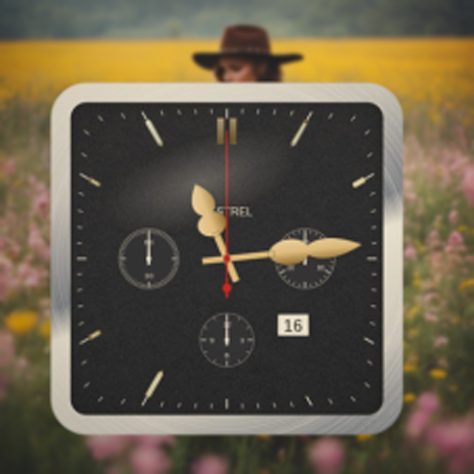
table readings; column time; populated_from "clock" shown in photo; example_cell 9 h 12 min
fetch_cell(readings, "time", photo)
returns 11 h 14 min
